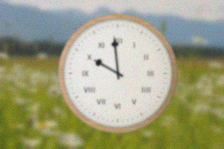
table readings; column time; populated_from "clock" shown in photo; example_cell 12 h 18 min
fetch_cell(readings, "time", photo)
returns 9 h 59 min
